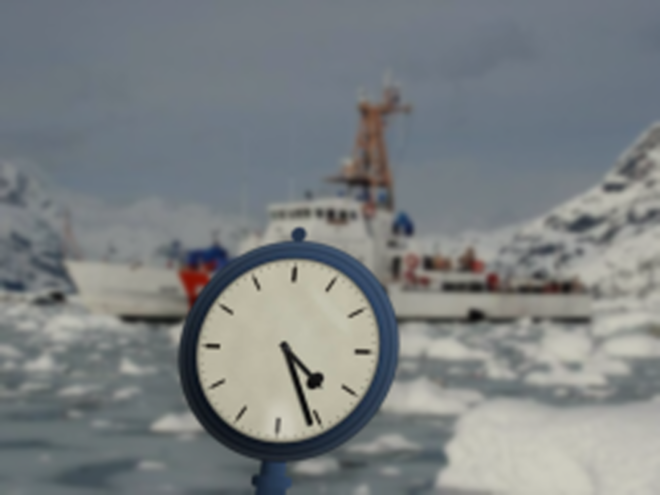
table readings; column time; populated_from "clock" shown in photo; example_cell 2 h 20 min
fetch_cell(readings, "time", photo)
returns 4 h 26 min
